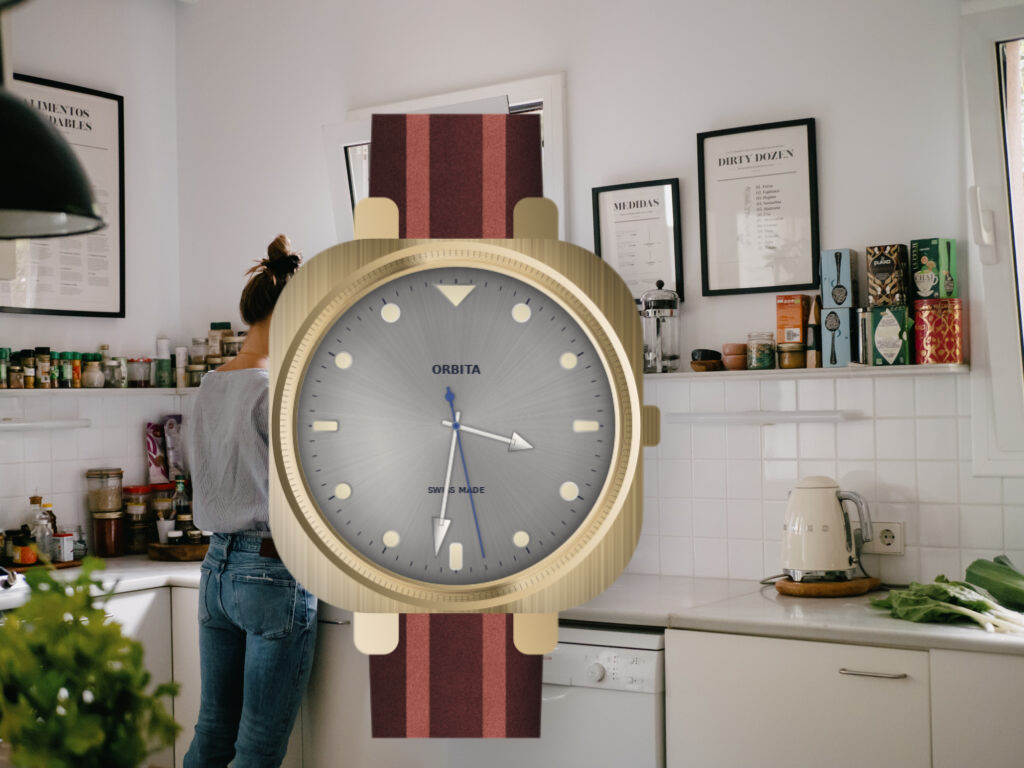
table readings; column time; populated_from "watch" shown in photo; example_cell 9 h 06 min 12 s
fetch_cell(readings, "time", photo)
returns 3 h 31 min 28 s
